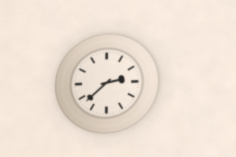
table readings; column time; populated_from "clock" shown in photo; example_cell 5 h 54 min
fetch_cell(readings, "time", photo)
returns 2 h 38 min
